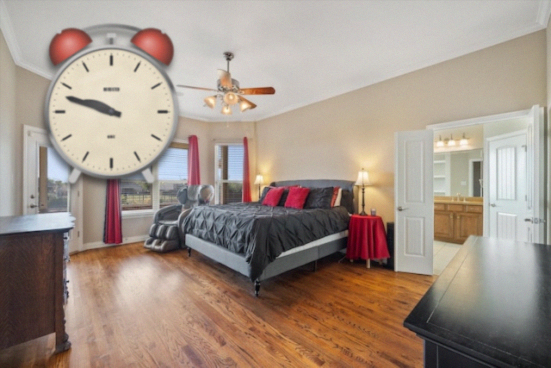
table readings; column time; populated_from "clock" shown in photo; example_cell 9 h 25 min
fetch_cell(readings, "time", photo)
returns 9 h 48 min
